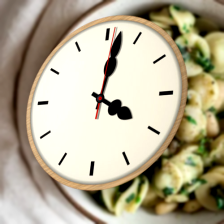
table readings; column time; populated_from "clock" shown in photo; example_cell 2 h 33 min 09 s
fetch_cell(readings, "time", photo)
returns 4 h 02 min 01 s
